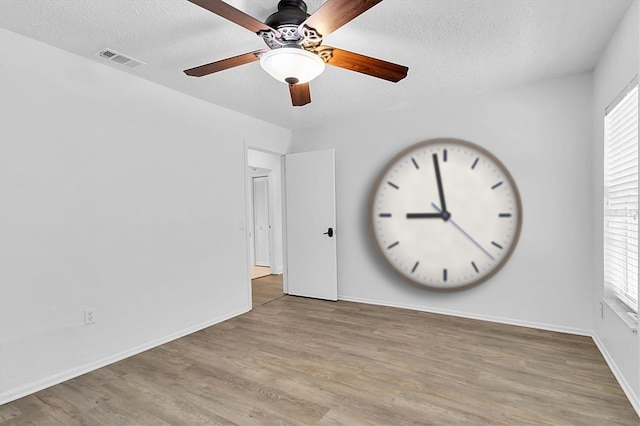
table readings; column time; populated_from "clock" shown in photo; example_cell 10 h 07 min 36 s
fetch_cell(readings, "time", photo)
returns 8 h 58 min 22 s
